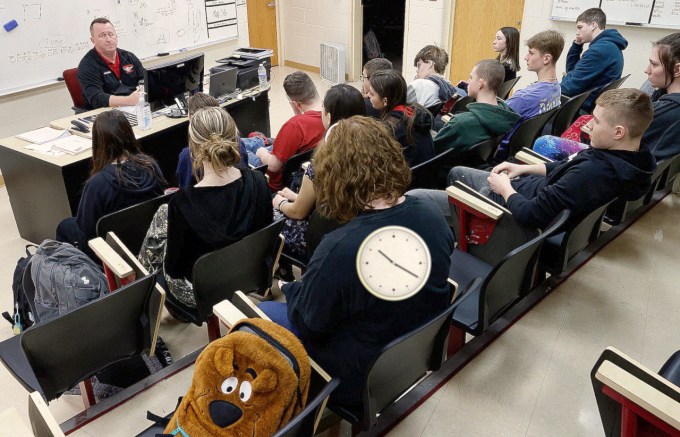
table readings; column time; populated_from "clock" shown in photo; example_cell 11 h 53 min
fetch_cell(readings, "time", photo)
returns 10 h 20 min
